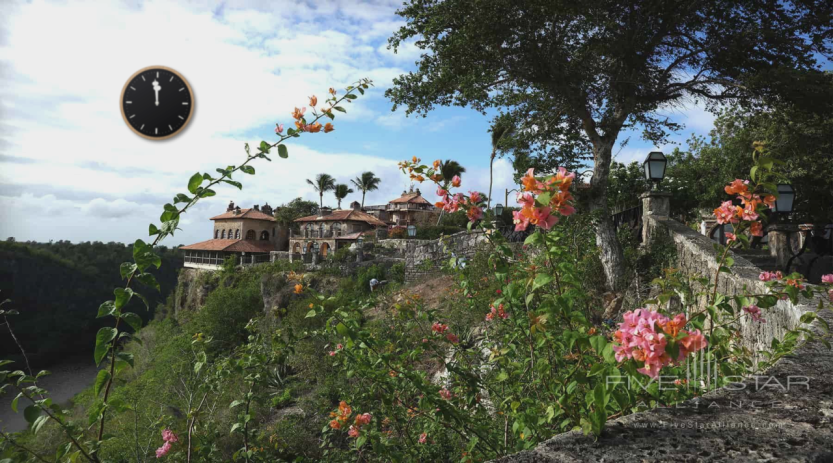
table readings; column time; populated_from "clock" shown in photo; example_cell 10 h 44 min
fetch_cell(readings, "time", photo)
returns 11 h 59 min
